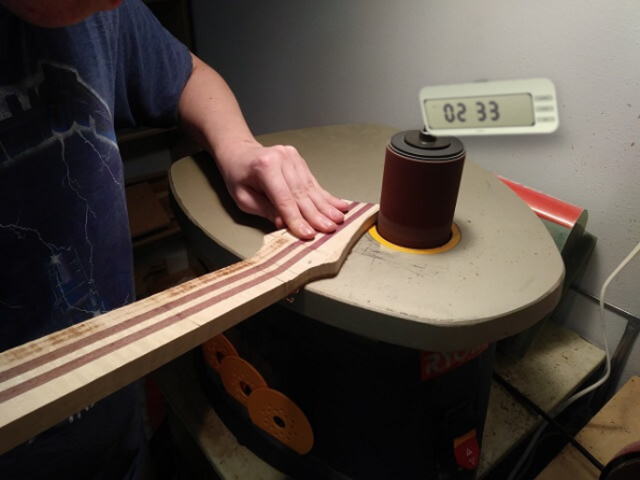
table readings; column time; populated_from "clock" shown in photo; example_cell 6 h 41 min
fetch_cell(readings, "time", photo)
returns 2 h 33 min
